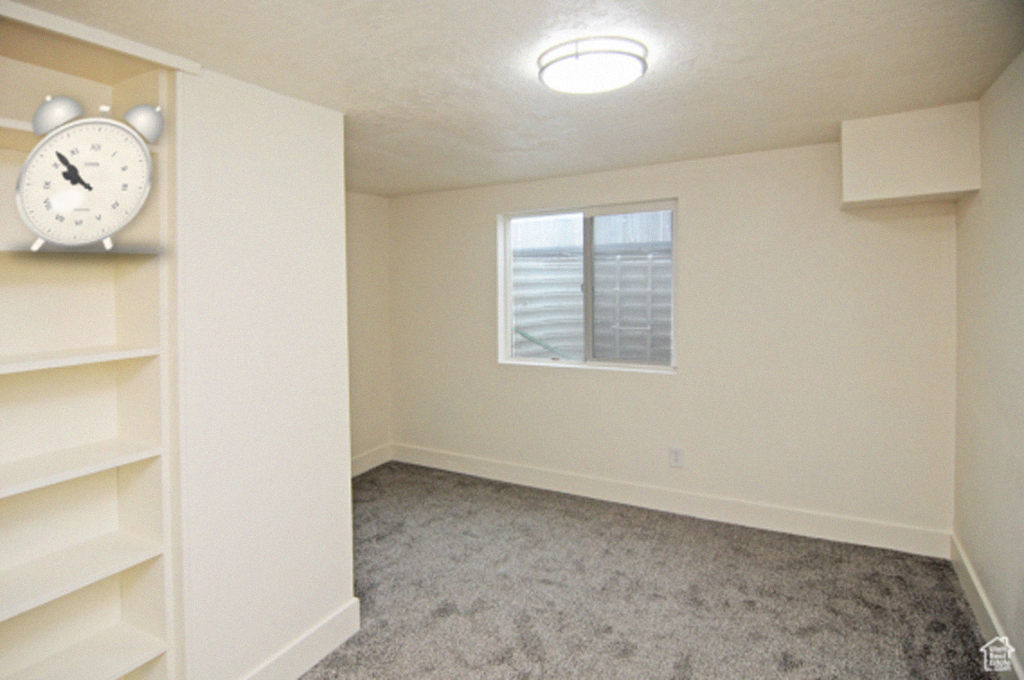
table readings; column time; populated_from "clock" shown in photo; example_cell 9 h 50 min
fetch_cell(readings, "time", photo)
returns 9 h 52 min
